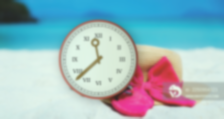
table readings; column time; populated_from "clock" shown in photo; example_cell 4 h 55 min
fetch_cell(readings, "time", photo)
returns 11 h 38 min
